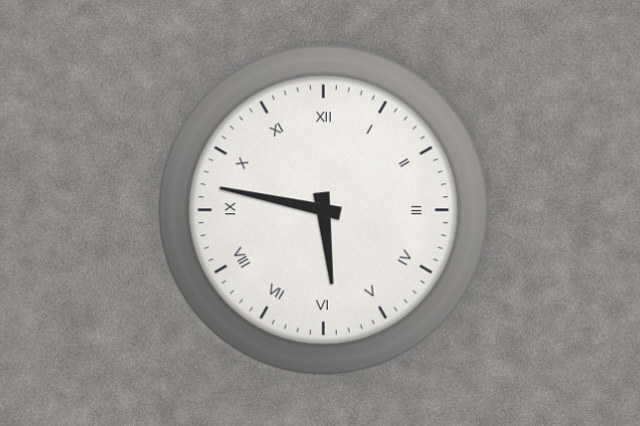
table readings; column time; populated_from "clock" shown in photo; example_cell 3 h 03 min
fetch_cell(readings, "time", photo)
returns 5 h 47 min
